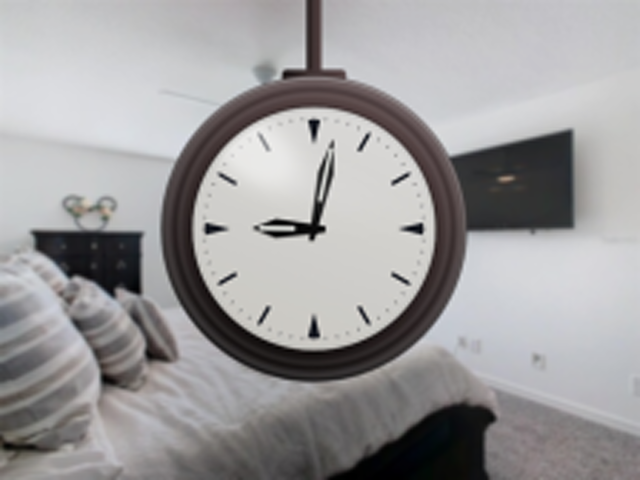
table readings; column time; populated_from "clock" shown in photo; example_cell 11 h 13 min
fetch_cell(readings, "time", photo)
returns 9 h 02 min
